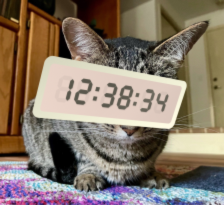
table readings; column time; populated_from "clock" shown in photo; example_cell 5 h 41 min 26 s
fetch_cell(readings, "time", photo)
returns 12 h 38 min 34 s
